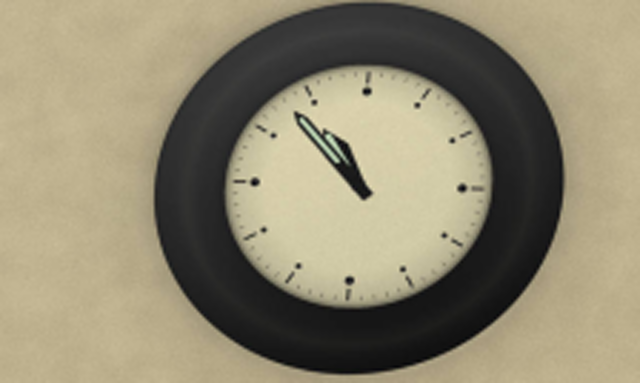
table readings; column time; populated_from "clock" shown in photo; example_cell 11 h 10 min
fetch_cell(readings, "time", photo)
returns 10 h 53 min
